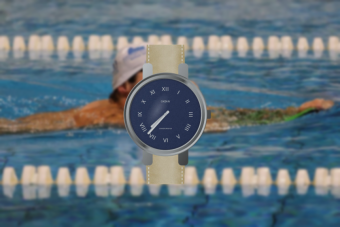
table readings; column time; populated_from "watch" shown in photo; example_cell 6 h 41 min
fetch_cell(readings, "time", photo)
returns 7 h 37 min
